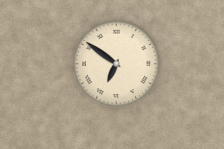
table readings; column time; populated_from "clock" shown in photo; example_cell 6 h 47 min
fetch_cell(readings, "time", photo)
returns 6 h 51 min
